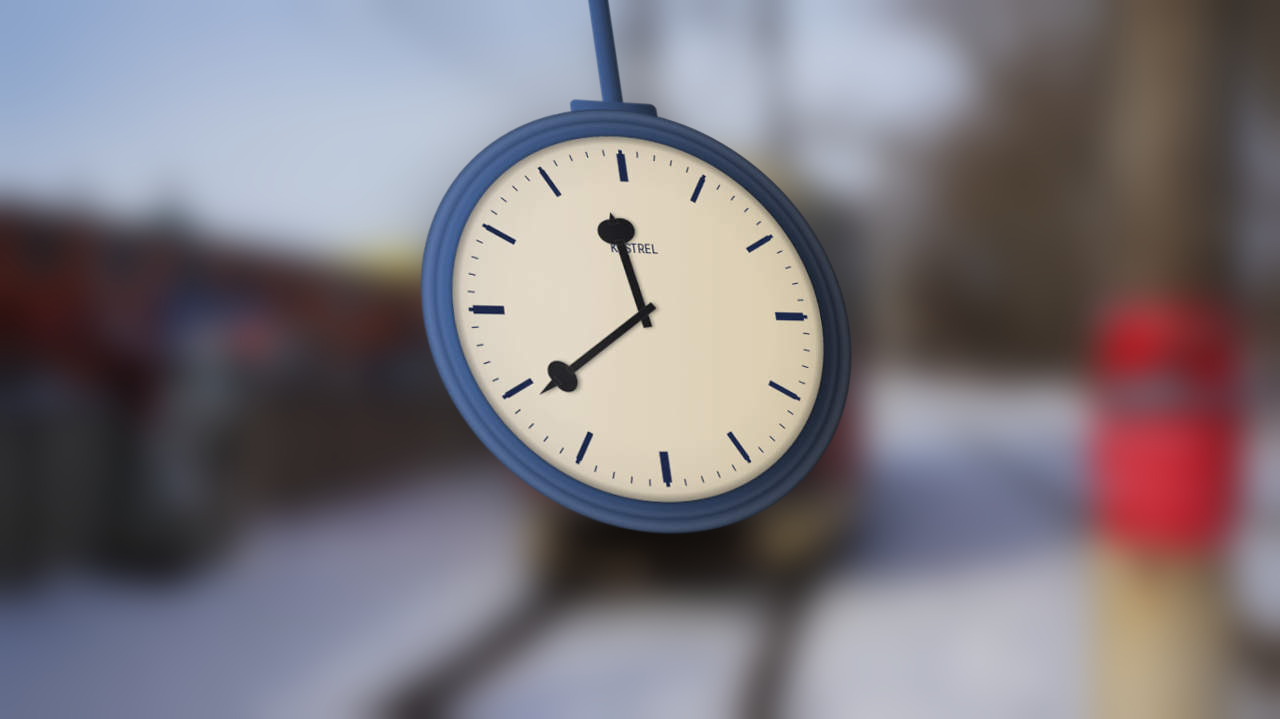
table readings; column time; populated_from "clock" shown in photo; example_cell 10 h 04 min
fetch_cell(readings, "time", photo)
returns 11 h 39 min
